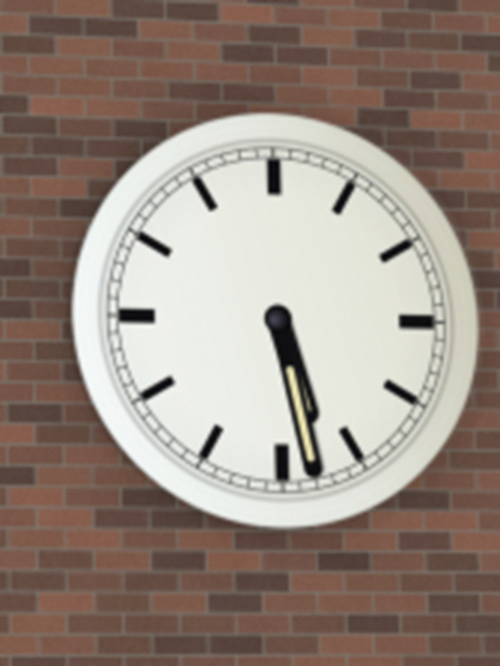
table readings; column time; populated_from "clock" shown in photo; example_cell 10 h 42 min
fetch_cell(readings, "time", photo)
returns 5 h 28 min
